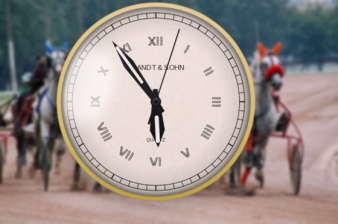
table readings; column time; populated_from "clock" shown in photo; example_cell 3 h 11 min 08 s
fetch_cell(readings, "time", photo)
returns 5 h 54 min 03 s
